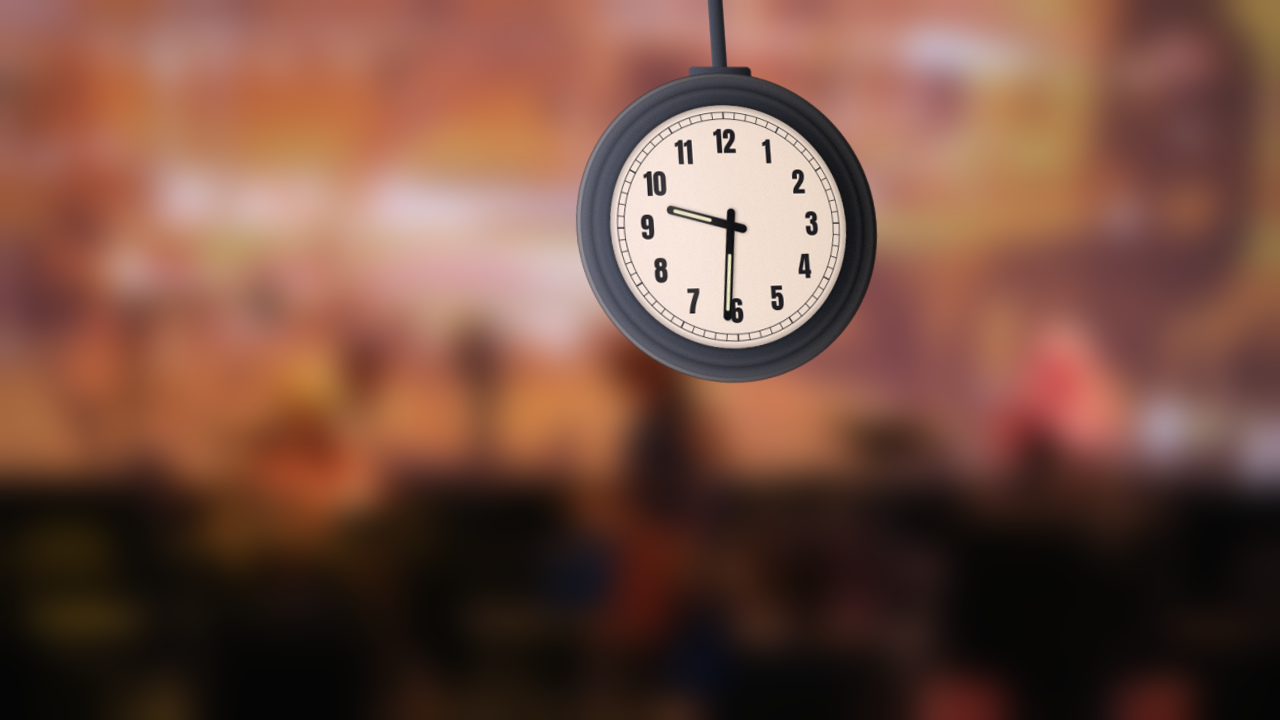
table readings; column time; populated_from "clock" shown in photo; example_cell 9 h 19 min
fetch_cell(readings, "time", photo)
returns 9 h 31 min
